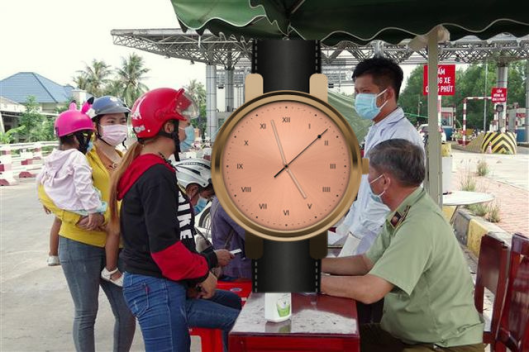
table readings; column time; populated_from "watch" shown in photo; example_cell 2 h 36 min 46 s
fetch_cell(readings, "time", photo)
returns 4 h 57 min 08 s
